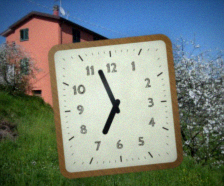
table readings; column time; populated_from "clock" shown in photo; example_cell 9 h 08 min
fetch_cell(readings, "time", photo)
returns 6 h 57 min
